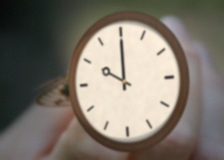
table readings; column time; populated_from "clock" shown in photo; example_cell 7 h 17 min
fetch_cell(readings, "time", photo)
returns 10 h 00 min
